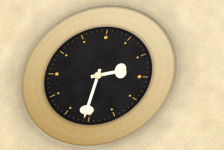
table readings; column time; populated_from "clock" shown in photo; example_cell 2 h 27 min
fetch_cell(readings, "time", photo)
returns 2 h 31 min
